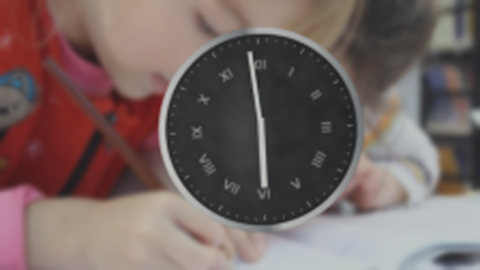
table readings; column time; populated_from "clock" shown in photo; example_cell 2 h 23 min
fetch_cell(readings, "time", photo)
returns 5 h 59 min
